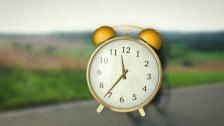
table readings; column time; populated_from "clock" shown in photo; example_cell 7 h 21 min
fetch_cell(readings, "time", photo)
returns 11 h 36 min
